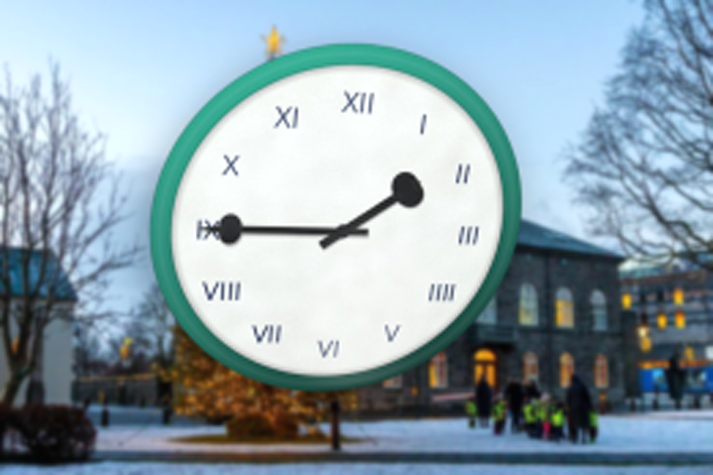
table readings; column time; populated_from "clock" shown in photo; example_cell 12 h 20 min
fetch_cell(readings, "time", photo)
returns 1 h 45 min
